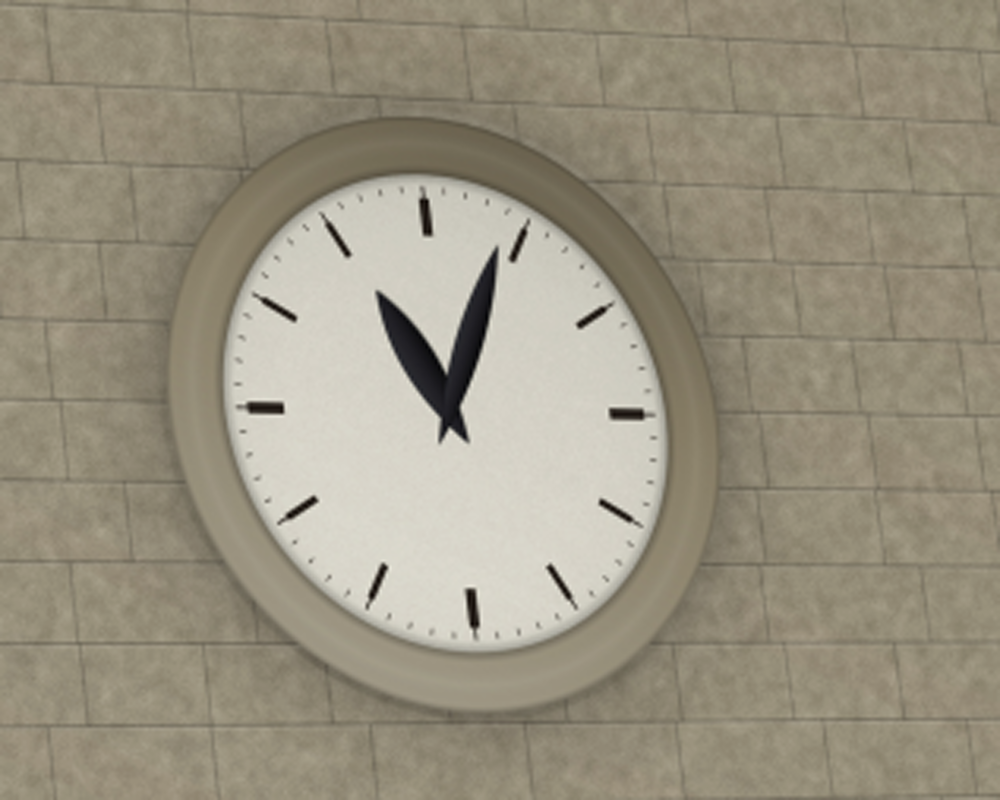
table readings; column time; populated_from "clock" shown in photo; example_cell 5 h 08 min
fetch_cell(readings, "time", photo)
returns 11 h 04 min
